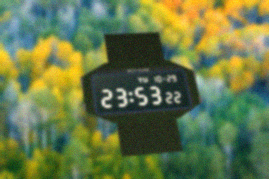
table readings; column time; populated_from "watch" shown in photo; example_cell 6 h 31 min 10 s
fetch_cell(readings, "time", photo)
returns 23 h 53 min 22 s
